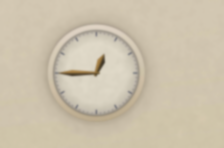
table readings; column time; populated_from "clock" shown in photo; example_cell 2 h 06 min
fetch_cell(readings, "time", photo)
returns 12 h 45 min
